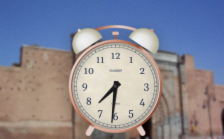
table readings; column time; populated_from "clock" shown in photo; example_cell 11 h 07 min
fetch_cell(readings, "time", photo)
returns 7 h 31 min
